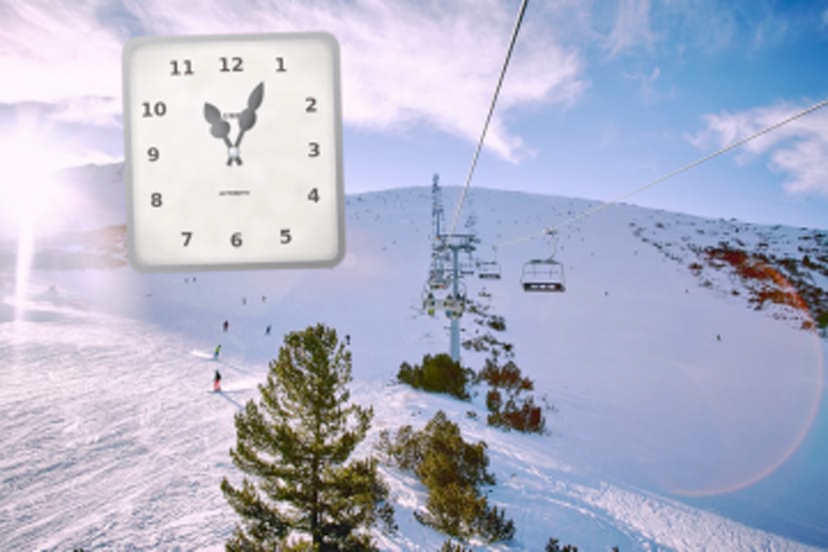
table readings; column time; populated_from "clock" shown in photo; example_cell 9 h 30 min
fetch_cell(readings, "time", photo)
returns 11 h 04 min
